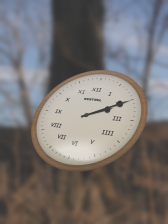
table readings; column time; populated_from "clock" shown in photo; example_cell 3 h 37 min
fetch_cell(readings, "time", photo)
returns 2 h 10 min
